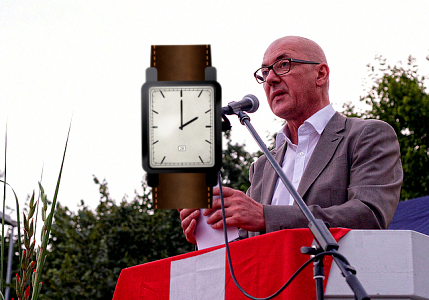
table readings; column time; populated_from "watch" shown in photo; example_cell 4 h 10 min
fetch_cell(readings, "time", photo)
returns 2 h 00 min
